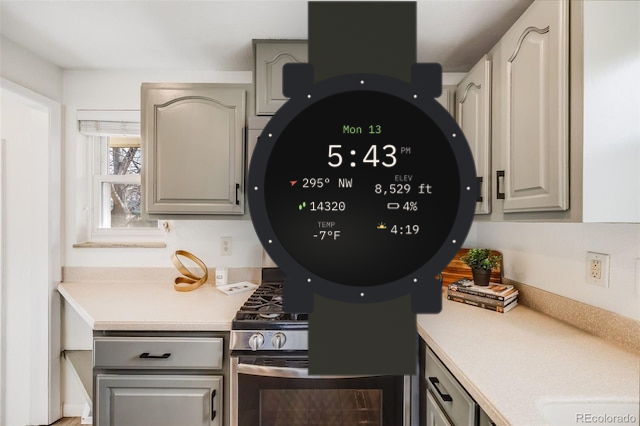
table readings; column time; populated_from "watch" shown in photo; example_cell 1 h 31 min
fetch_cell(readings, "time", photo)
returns 5 h 43 min
